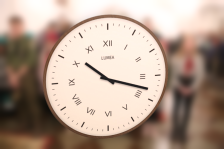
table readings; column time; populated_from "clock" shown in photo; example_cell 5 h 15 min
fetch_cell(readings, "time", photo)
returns 10 h 18 min
